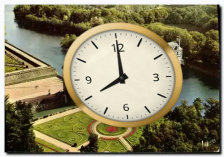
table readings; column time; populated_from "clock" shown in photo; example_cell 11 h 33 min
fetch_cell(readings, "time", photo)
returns 8 h 00 min
